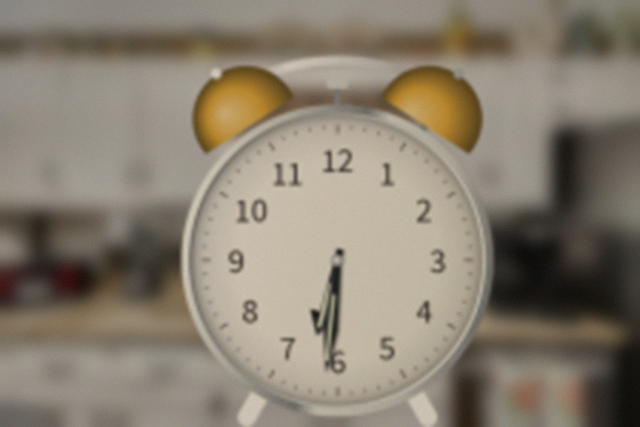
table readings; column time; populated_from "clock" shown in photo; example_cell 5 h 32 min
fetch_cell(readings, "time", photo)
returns 6 h 31 min
